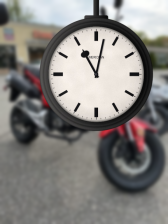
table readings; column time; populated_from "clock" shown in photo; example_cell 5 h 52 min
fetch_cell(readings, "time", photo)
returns 11 h 02 min
